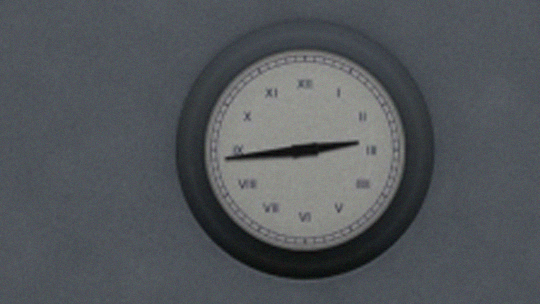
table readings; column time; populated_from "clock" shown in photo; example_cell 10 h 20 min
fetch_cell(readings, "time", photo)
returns 2 h 44 min
